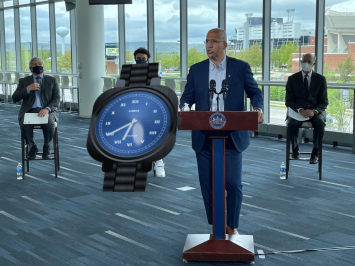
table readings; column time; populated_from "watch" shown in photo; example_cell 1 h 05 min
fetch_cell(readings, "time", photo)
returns 6 h 40 min
